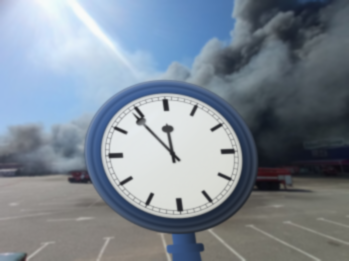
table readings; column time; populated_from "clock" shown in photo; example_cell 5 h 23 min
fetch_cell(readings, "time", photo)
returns 11 h 54 min
